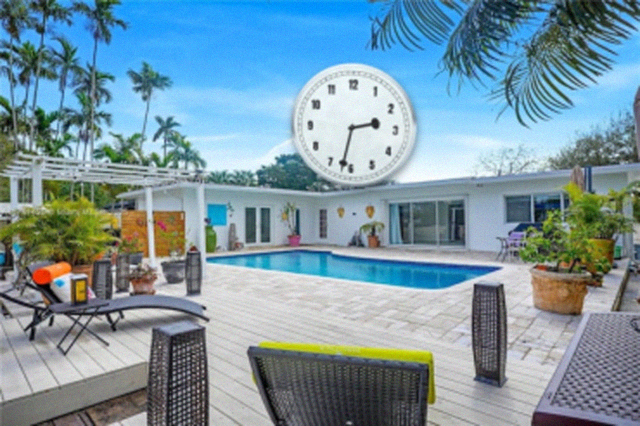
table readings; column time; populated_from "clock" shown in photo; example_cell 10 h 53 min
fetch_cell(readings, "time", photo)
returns 2 h 32 min
